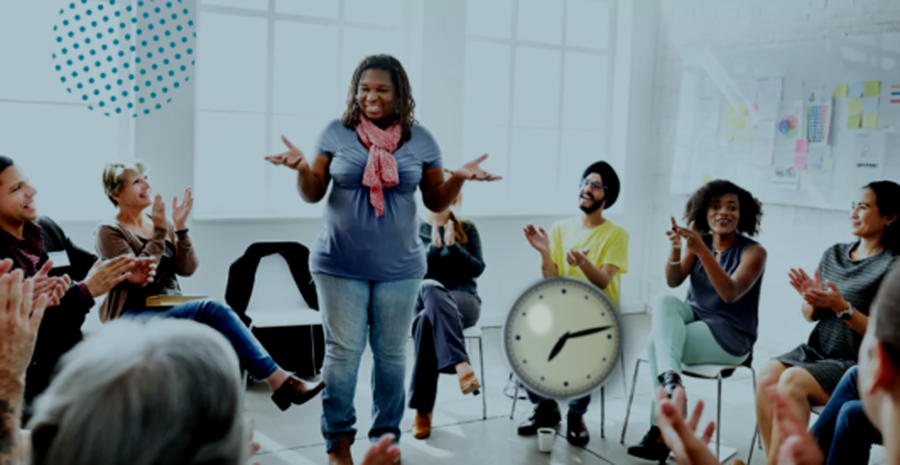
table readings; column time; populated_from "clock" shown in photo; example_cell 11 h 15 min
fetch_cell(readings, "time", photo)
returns 7 h 13 min
